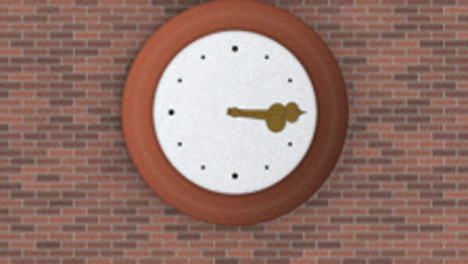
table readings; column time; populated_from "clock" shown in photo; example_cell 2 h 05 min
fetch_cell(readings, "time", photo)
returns 3 h 15 min
